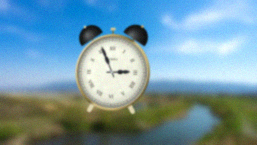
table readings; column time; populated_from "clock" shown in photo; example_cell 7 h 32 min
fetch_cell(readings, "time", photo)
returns 2 h 56 min
